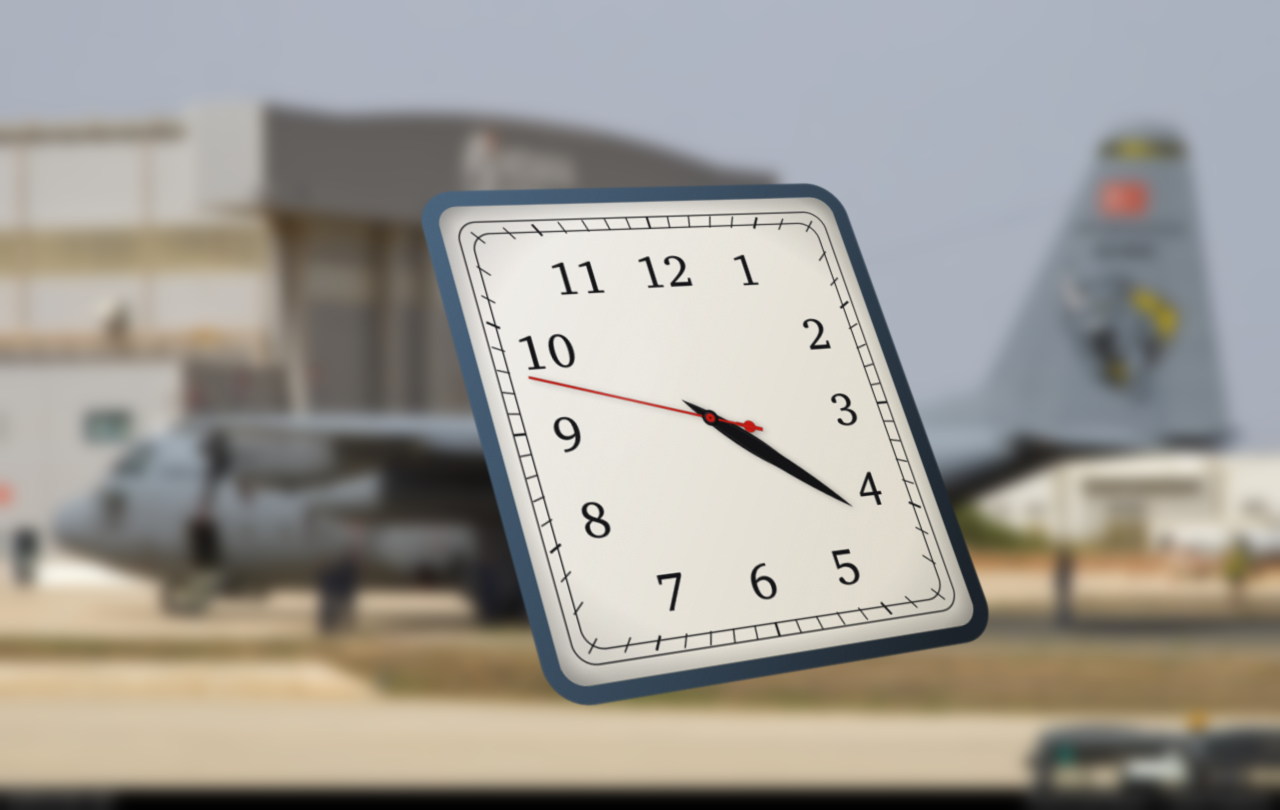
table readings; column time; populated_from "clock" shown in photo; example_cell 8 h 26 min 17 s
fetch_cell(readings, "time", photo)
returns 4 h 21 min 48 s
